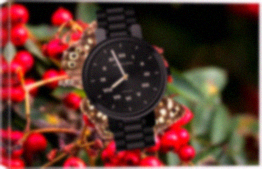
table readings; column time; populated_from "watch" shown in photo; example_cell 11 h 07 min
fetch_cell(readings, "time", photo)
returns 7 h 57 min
